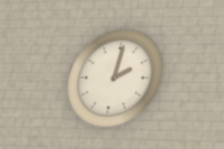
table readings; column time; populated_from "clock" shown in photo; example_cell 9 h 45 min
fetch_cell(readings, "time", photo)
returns 2 h 01 min
